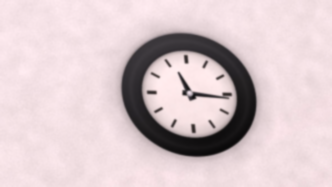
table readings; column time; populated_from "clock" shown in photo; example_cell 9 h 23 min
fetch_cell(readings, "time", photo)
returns 11 h 16 min
